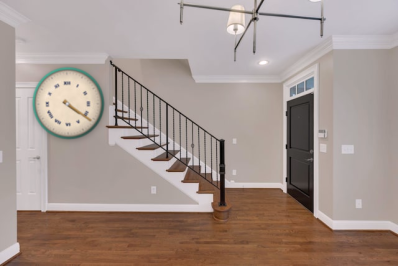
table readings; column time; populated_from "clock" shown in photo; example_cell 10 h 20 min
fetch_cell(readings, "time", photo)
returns 4 h 21 min
